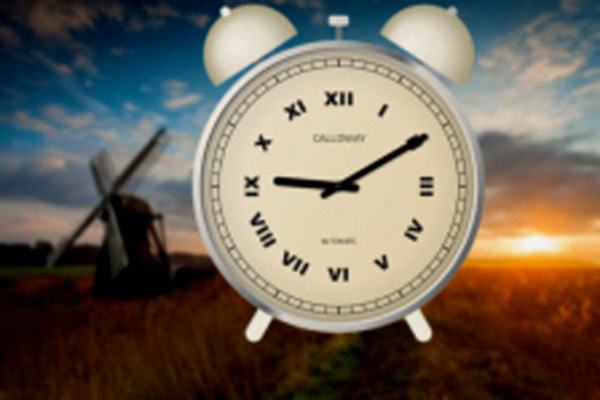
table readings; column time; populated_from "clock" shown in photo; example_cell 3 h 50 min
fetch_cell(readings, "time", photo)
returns 9 h 10 min
